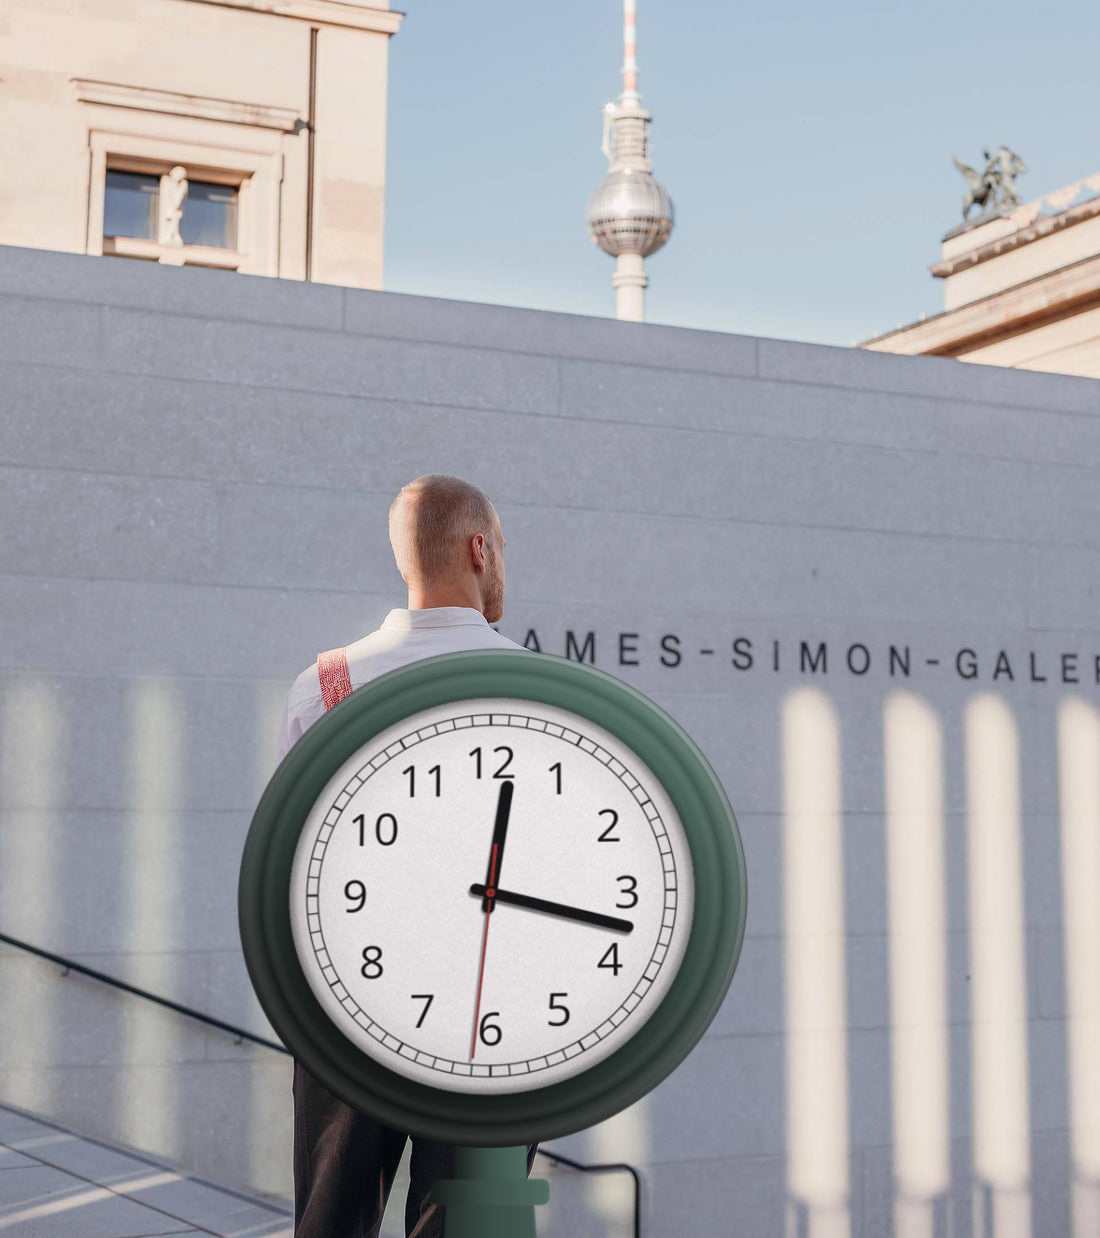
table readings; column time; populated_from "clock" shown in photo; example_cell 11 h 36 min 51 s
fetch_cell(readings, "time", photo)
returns 12 h 17 min 31 s
